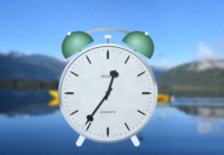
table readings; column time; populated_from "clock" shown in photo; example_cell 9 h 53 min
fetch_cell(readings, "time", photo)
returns 12 h 36 min
